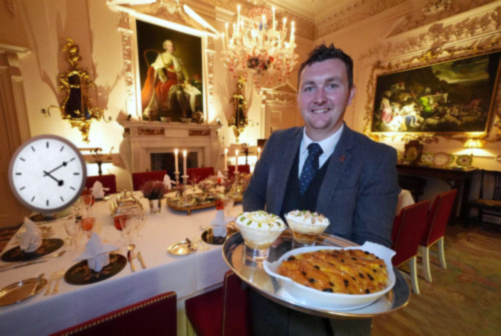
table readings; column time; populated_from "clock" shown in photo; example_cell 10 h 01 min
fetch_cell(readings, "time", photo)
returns 4 h 10 min
